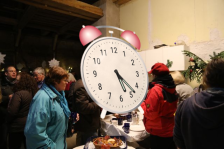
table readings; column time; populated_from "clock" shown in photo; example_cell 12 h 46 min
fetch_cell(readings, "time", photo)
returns 5 h 23 min
